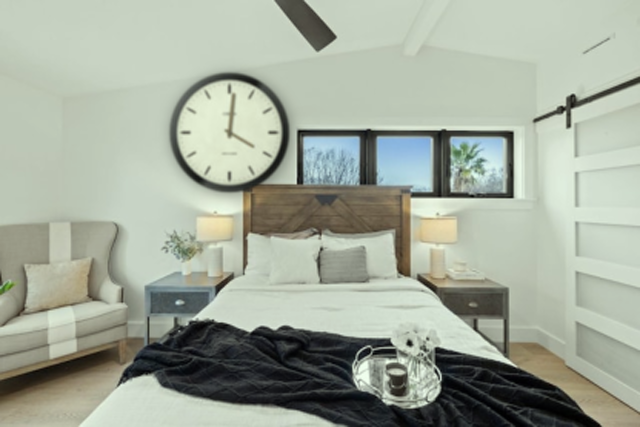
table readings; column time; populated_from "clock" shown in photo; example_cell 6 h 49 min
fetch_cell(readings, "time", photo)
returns 4 h 01 min
